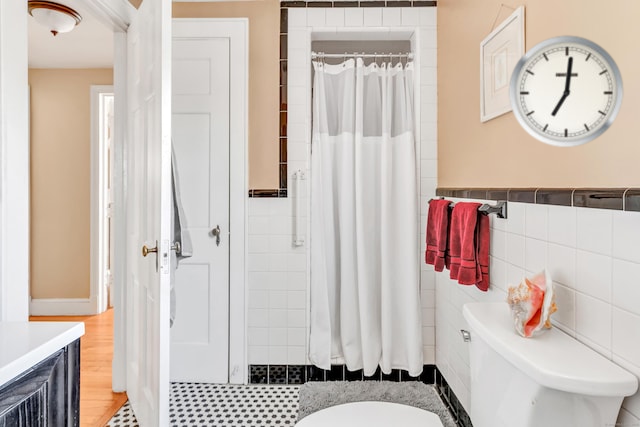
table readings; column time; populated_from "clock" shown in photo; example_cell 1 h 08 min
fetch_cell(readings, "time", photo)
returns 7 h 01 min
